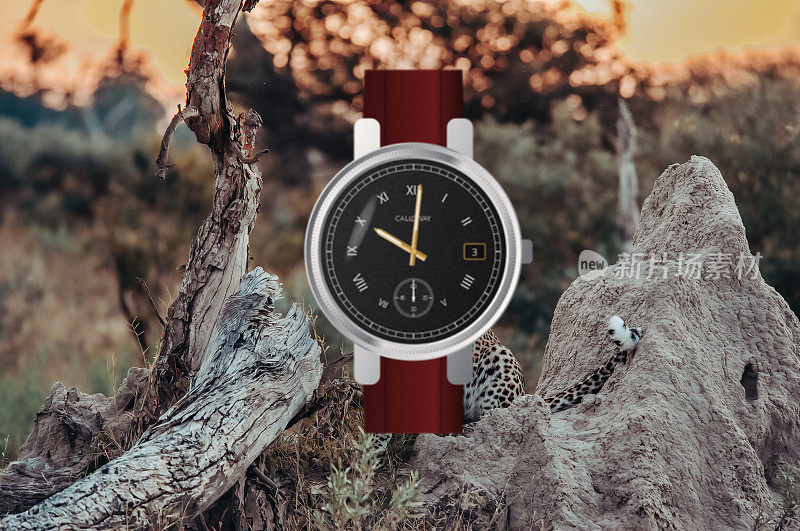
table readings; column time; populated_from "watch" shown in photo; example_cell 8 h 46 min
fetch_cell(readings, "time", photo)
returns 10 h 01 min
